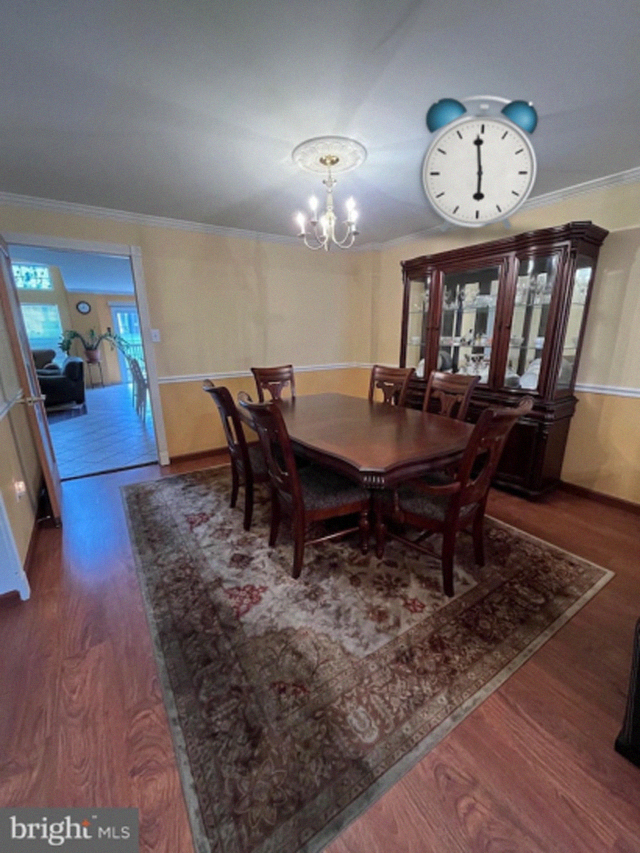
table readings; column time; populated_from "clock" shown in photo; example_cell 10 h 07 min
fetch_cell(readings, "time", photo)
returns 5 h 59 min
